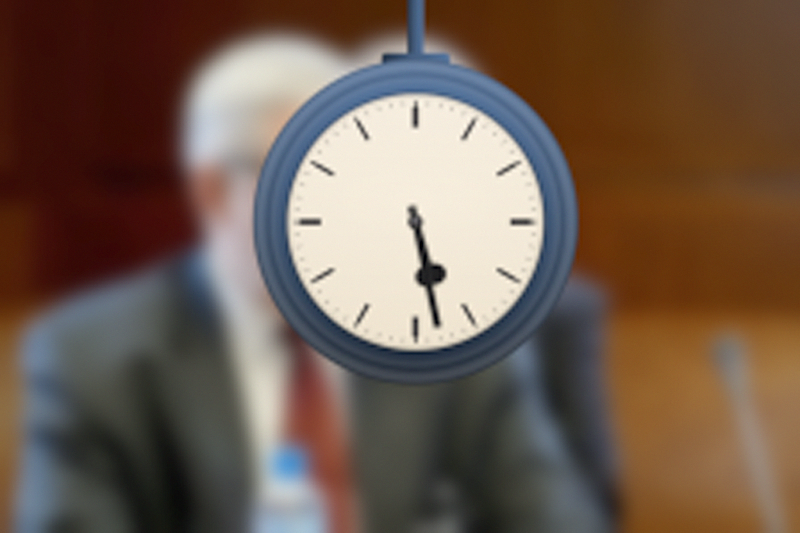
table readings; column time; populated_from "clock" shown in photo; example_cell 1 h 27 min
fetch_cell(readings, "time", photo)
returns 5 h 28 min
